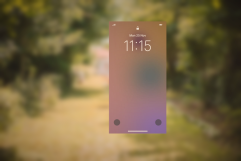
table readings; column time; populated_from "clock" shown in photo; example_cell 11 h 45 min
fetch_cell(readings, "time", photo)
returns 11 h 15 min
